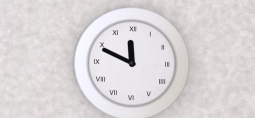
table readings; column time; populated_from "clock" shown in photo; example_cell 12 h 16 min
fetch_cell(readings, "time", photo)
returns 11 h 49 min
